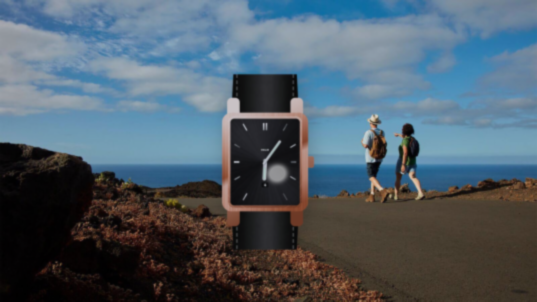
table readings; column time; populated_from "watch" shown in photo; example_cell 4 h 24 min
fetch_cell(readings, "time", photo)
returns 6 h 06 min
